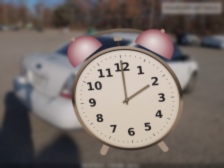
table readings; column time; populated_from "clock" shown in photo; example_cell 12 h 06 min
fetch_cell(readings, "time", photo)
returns 2 h 00 min
